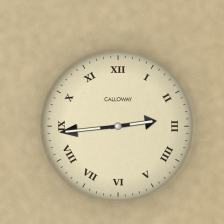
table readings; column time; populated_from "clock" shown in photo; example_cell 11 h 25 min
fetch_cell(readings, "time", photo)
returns 2 h 44 min
